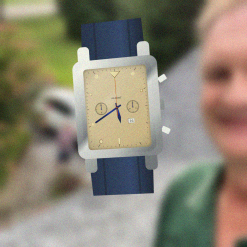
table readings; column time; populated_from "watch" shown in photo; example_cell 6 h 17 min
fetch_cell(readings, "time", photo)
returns 5 h 40 min
